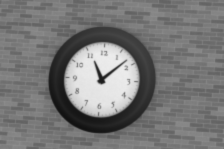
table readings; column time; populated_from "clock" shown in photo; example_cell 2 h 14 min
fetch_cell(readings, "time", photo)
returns 11 h 08 min
